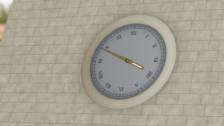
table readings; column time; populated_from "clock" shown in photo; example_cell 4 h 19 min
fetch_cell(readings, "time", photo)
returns 3 h 49 min
